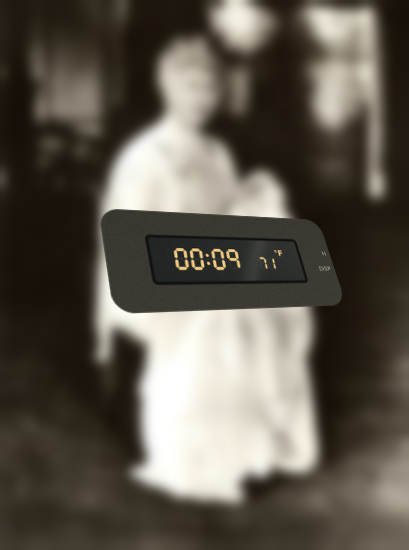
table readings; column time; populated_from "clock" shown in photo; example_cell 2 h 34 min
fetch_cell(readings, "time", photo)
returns 0 h 09 min
